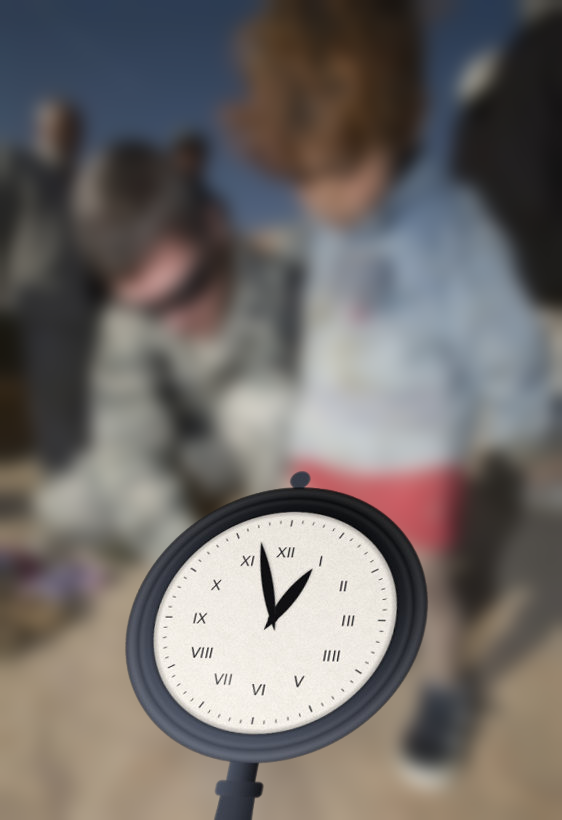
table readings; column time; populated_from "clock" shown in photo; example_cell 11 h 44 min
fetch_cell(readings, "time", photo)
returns 12 h 57 min
